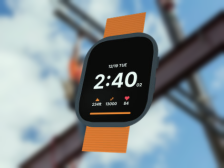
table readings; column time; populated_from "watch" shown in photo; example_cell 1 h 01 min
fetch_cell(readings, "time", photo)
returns 2 h 40 min
